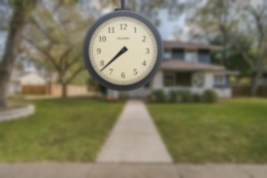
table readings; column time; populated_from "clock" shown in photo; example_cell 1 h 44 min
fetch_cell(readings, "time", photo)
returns 7 h 38 min
